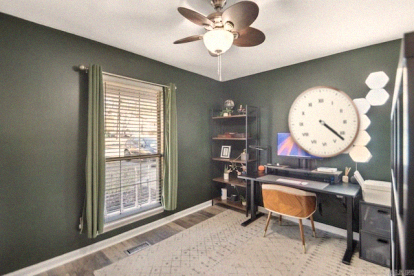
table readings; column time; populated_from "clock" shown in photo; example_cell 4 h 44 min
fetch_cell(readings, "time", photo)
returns 4 h 22 min
